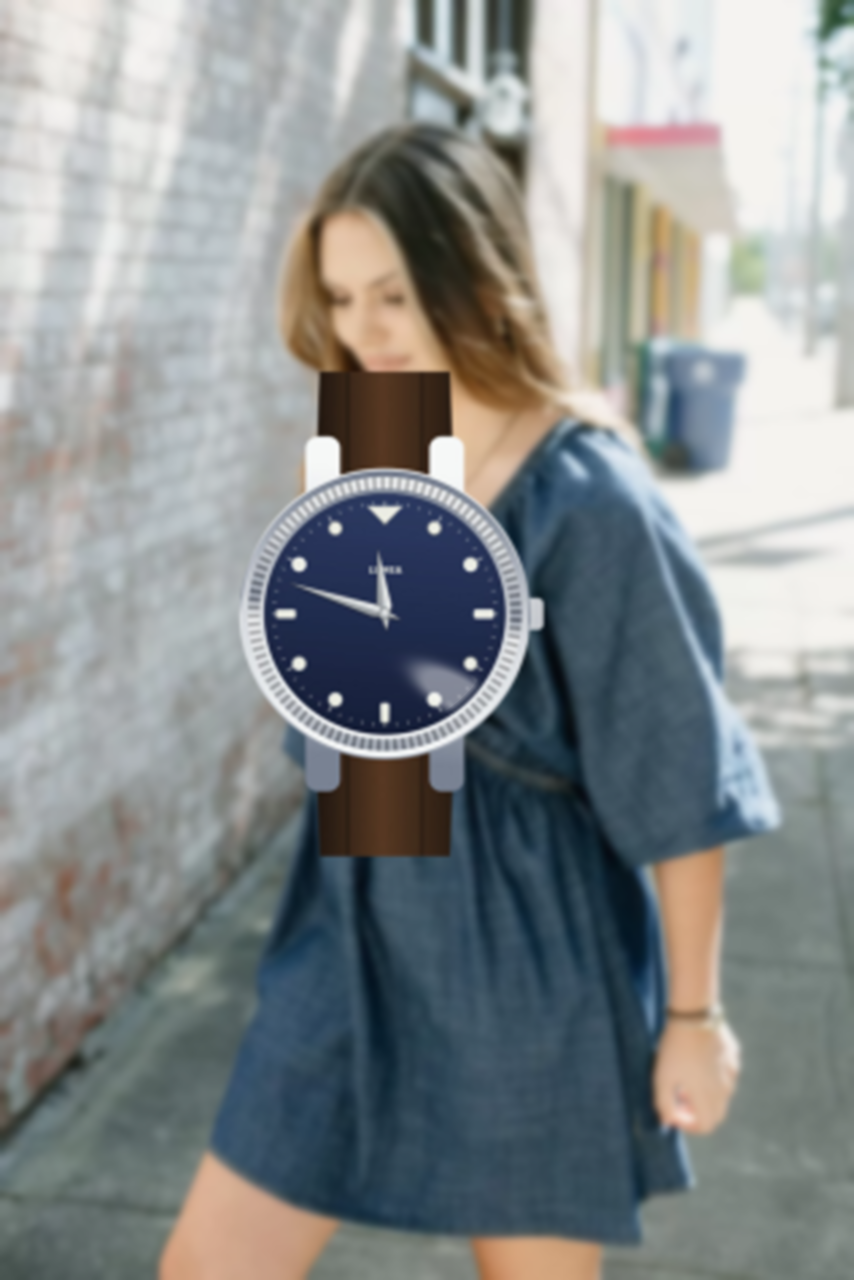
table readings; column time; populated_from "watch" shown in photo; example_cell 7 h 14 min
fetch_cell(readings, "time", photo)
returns 11 h 48 min
